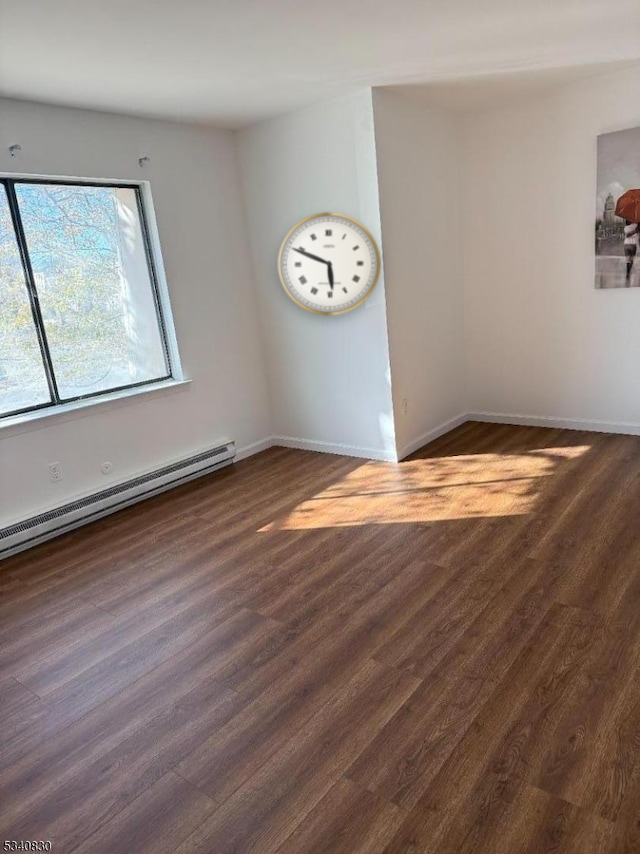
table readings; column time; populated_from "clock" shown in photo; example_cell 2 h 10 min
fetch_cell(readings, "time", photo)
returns 5 h 49 min
